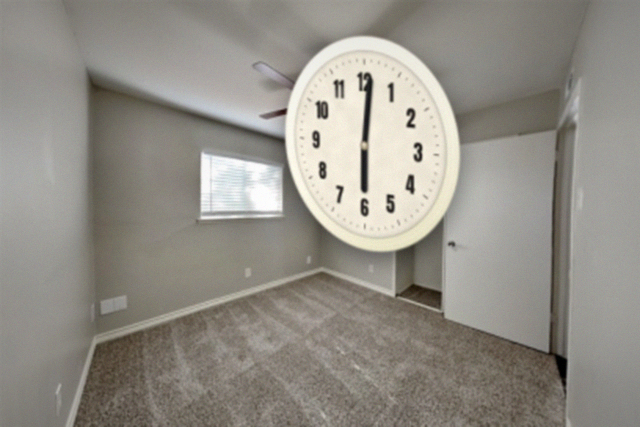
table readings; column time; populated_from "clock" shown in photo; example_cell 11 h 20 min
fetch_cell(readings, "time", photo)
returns 6 h 01 min
